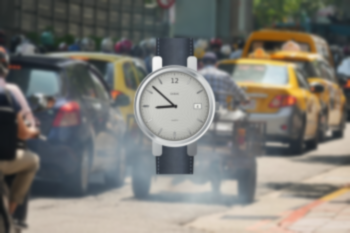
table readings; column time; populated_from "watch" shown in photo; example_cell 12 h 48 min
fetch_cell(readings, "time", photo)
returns 8 h 52 min
